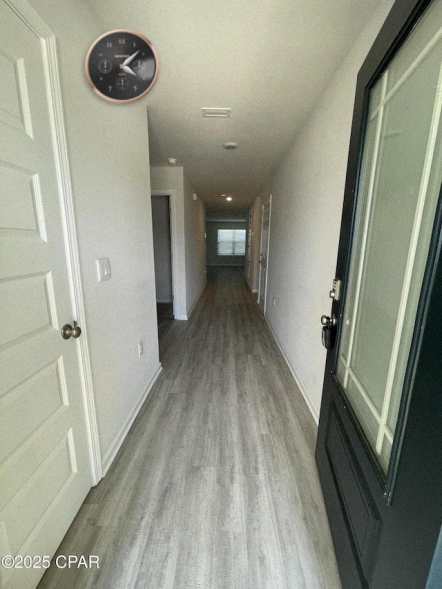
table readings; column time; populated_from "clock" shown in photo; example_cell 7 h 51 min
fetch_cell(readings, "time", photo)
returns 4 h 08 min
